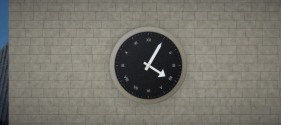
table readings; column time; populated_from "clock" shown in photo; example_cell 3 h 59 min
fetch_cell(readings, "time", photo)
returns 4 h 05 min
